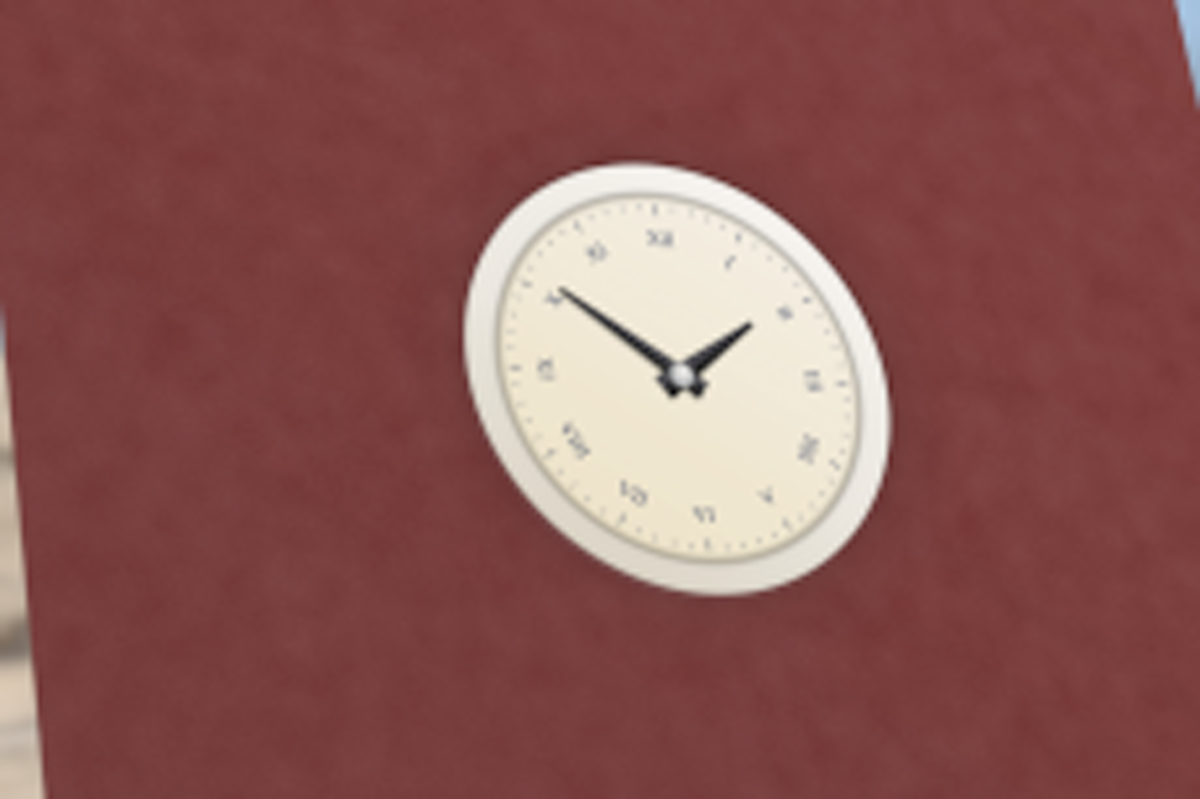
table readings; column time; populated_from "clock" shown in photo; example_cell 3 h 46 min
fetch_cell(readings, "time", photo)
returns 1 h 51 min
